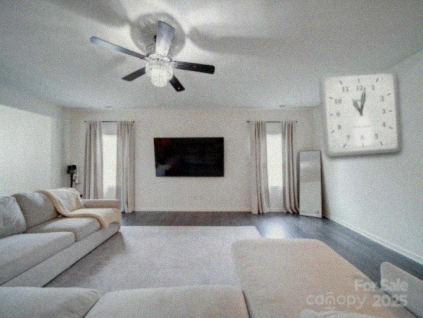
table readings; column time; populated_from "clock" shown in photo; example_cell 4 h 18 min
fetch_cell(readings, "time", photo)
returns 11 h 02 min
